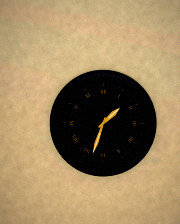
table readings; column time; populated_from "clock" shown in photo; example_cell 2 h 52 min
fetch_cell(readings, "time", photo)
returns 1 h 33 min
